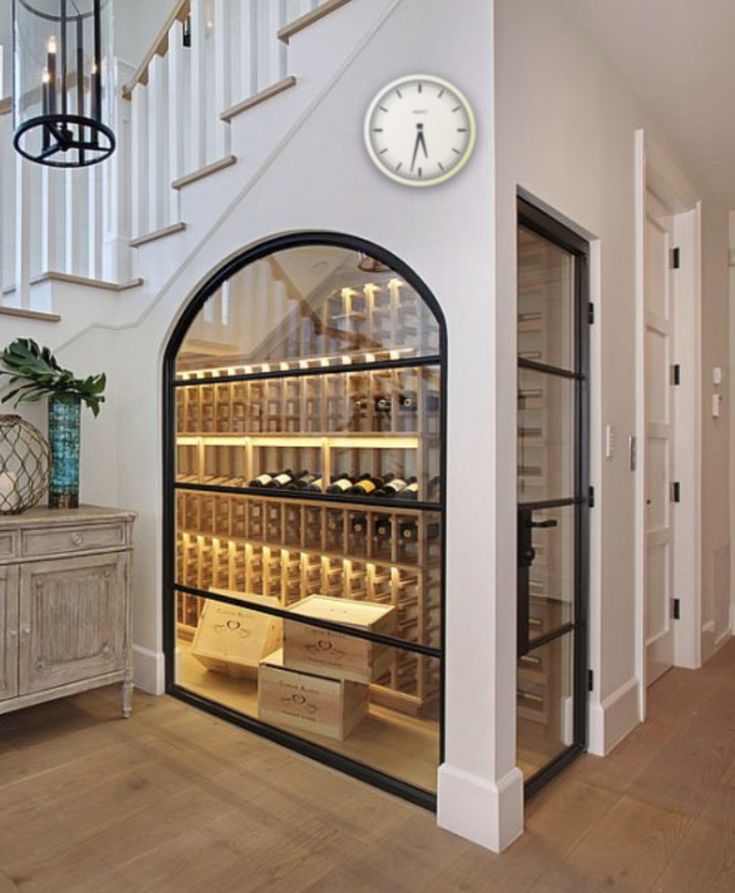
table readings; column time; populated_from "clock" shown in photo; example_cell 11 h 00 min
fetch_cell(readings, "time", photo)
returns 5 h 32 min
